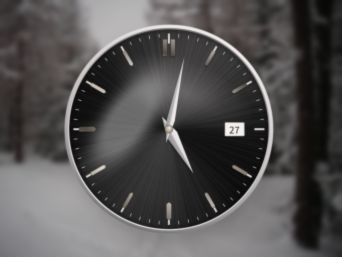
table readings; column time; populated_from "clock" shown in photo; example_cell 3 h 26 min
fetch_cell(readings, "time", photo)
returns 5 h 02 min
